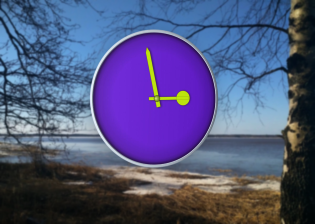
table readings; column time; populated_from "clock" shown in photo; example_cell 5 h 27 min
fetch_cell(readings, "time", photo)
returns 2 h 58 min
